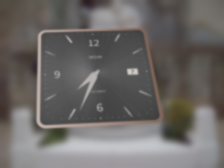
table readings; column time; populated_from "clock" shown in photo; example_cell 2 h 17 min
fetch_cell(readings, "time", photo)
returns 7 h 34 min
